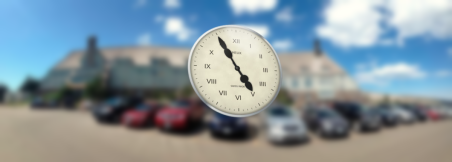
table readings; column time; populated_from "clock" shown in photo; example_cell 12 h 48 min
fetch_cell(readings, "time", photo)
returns 4 h 55 min
